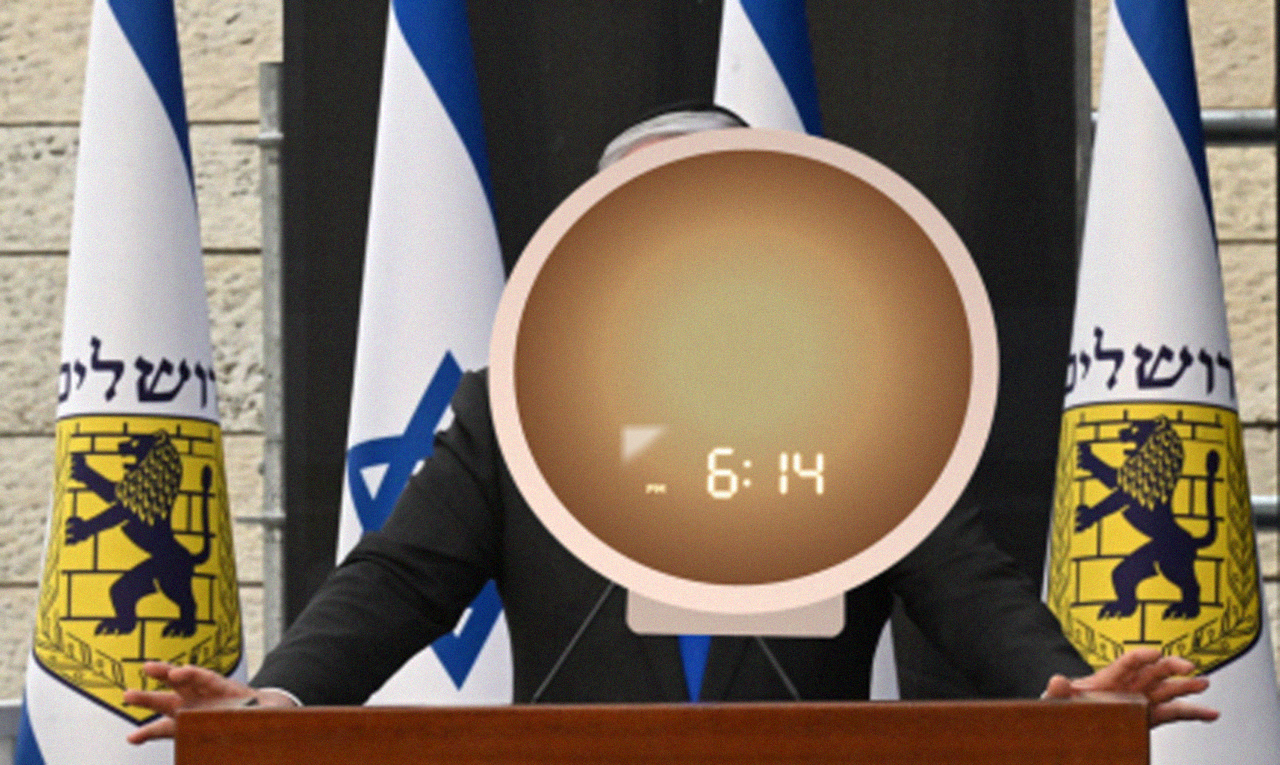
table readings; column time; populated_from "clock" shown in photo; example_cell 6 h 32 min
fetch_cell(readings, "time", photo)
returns 6 h 14 min
